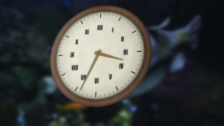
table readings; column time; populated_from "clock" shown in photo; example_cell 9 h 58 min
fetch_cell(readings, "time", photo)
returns 3 h 34 min
